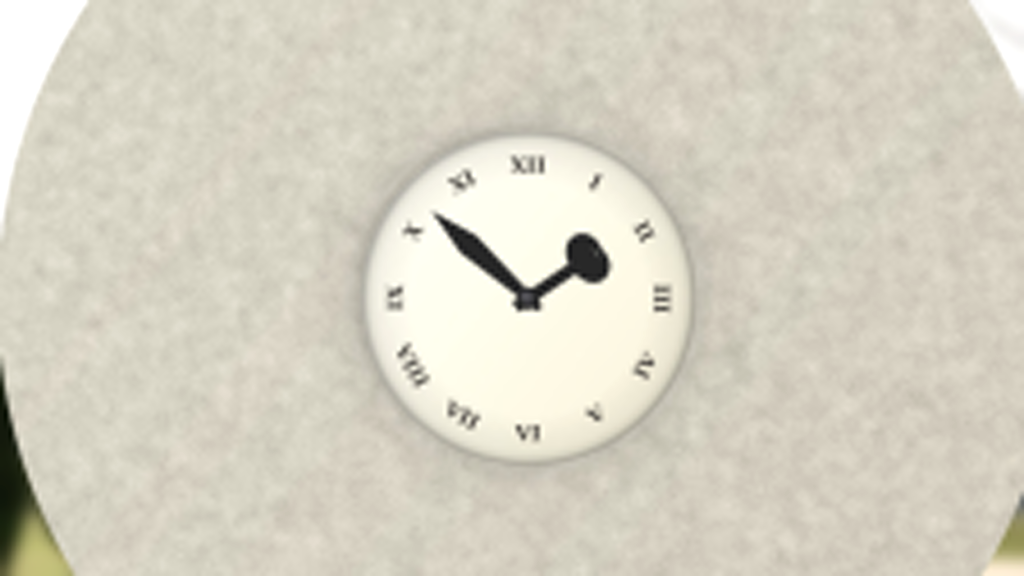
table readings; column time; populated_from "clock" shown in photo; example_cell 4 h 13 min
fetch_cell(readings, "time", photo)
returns 1 h 52 min
